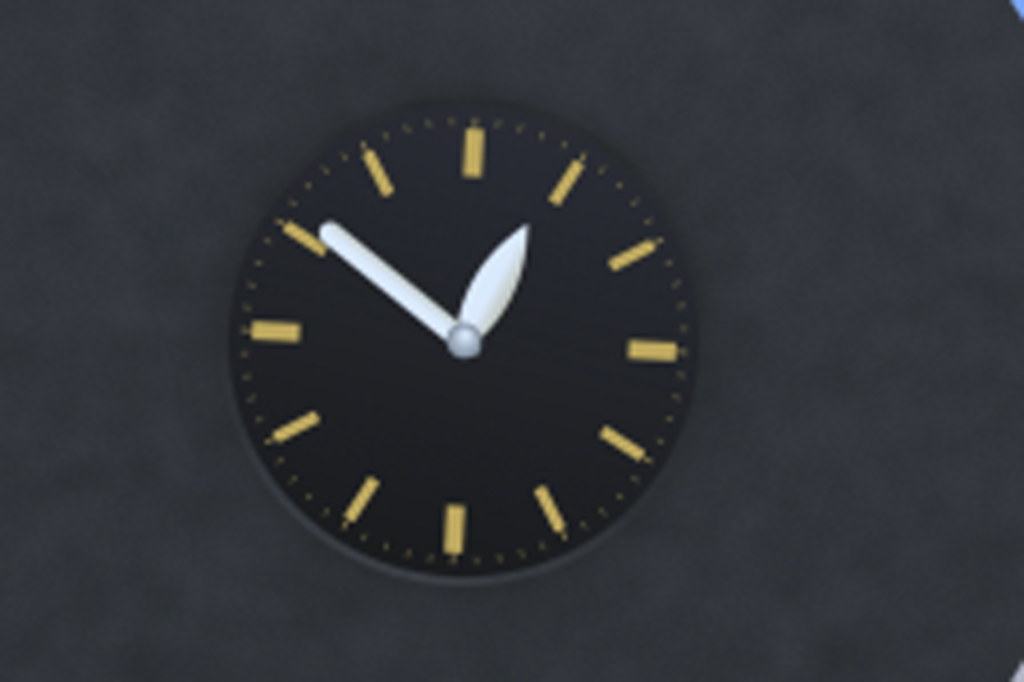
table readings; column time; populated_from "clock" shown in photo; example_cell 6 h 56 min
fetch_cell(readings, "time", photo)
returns 12 h 51 min
